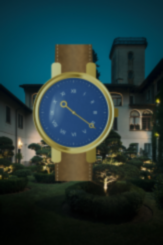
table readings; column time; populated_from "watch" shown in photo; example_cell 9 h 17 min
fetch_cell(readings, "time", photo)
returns 10 h 21 min
